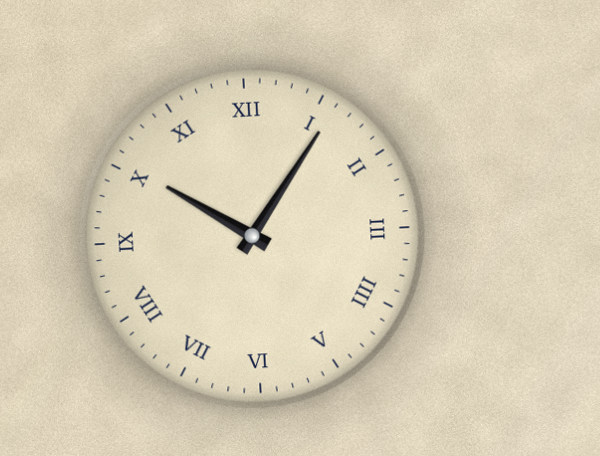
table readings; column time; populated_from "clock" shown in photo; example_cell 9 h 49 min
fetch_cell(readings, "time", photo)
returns 10 h 06 min
